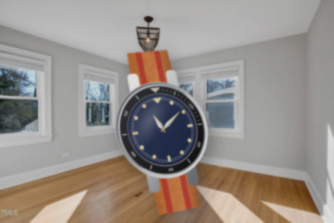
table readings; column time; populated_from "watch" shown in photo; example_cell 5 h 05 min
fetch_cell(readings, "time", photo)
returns 11 h 09 min
